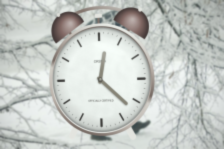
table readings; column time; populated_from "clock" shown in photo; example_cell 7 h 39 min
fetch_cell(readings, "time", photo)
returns 12 h 22 min
